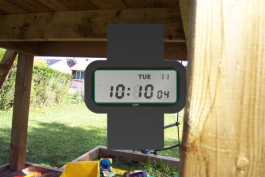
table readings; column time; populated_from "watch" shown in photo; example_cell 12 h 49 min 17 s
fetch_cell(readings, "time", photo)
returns 10 h 10 min 04 s
